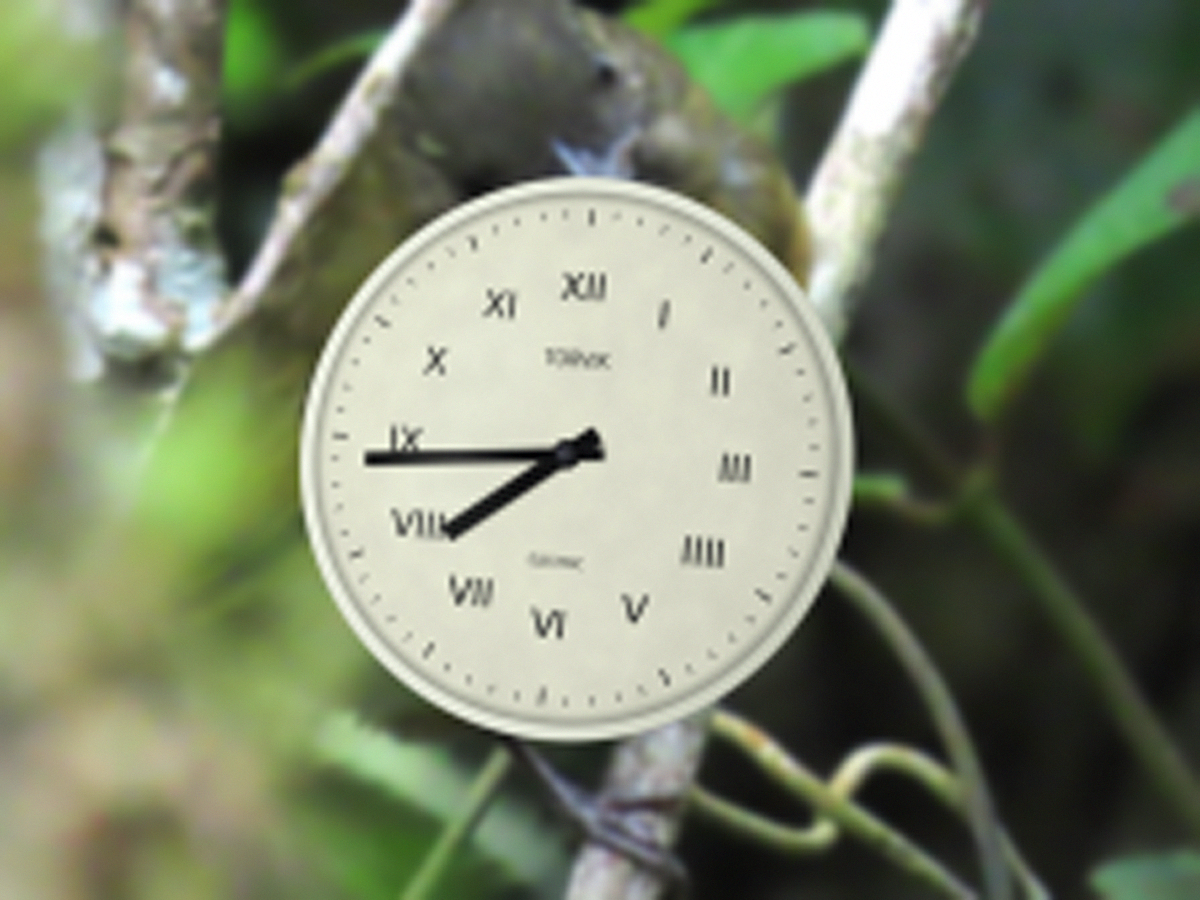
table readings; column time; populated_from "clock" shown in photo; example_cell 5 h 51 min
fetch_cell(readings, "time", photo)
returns 7 h 44 min
